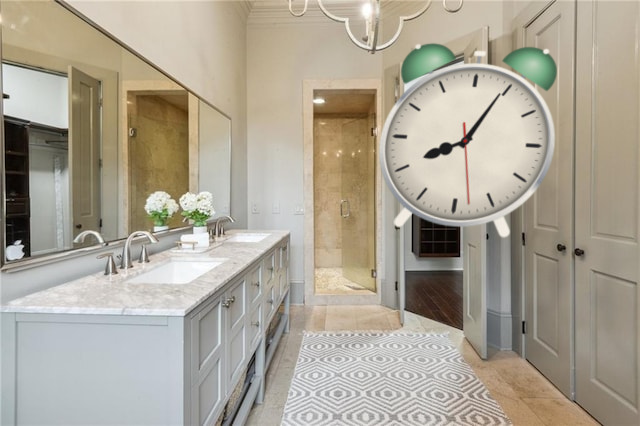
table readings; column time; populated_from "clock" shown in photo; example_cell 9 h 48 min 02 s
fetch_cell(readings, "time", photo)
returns 8 h 04 min 28 s
